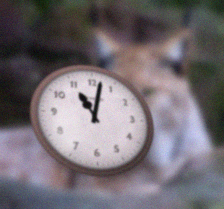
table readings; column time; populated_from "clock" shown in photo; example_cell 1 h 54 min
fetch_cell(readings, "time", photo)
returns 11 h 02 min
